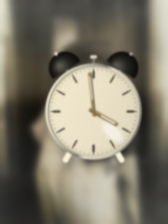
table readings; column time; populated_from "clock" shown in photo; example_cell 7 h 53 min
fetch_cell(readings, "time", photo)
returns 3 h 59 min
